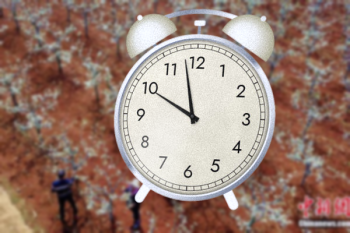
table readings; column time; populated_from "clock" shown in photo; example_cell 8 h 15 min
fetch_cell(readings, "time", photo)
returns 9 h 58 min
